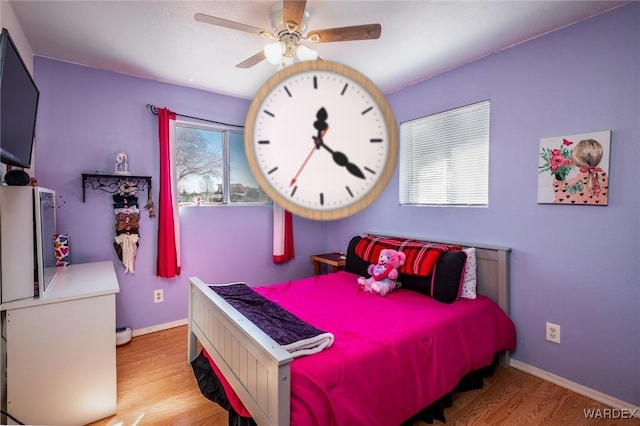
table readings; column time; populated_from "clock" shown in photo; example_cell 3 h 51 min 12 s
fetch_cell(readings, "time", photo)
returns 12 h 21 min 36 s
